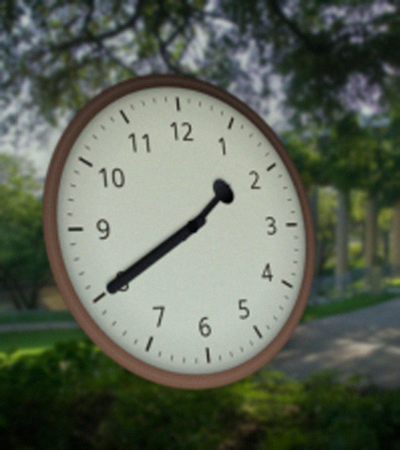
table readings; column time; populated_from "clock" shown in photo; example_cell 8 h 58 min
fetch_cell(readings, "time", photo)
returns 1 h 40 min
